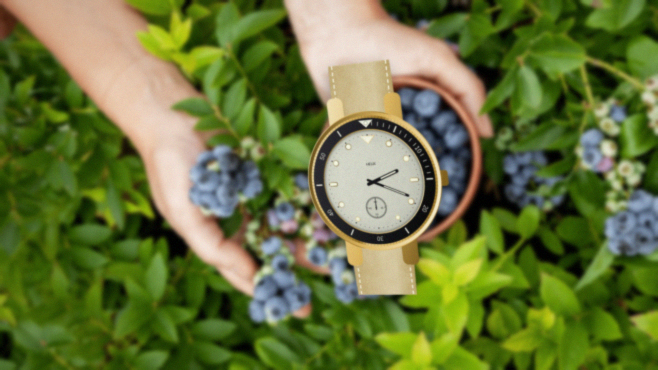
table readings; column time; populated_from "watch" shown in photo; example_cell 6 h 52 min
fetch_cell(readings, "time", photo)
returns 2 h 19 min
